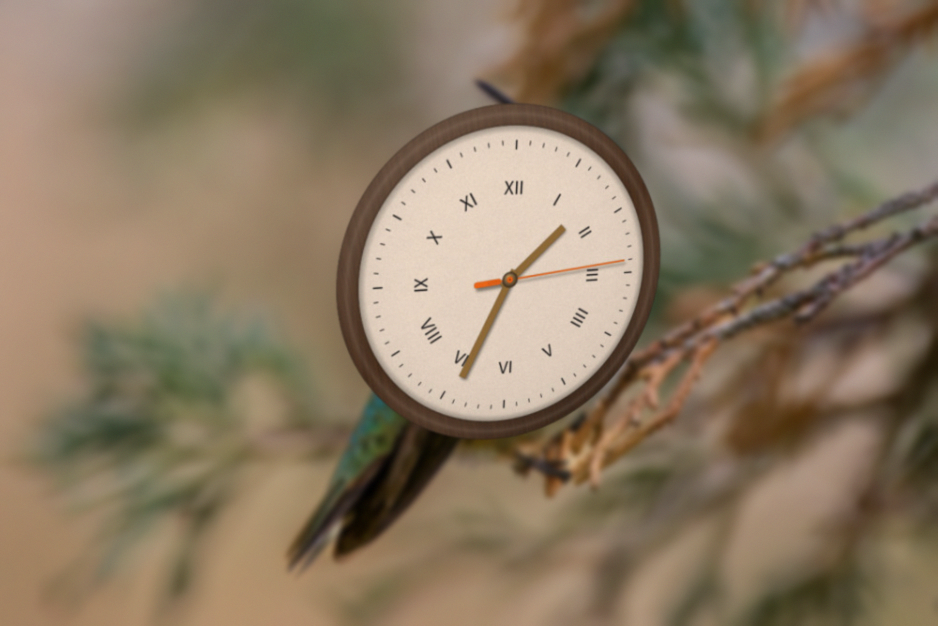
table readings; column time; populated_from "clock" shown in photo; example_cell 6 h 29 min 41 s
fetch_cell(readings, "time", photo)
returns 1 h 34 min 14 s
